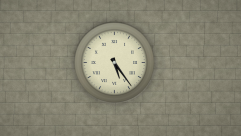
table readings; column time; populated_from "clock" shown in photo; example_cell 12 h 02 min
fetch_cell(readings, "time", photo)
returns 5 h 24 min
